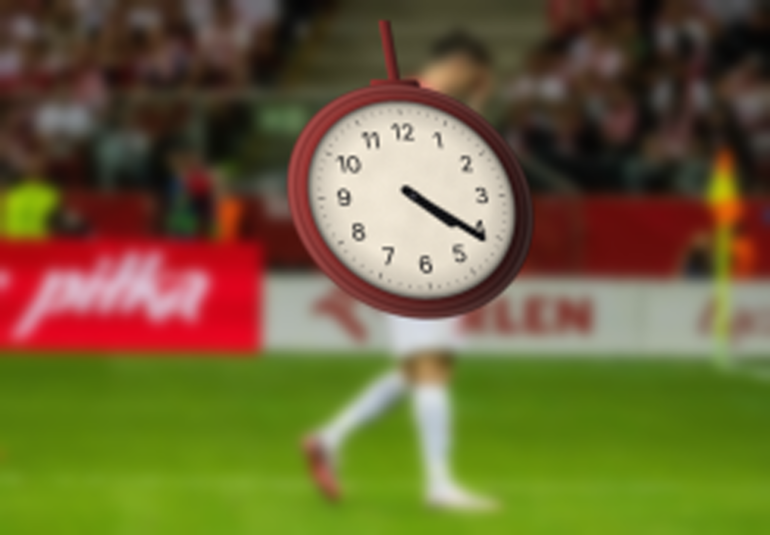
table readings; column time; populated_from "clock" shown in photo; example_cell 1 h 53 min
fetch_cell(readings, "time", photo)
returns 4 h 21 min
